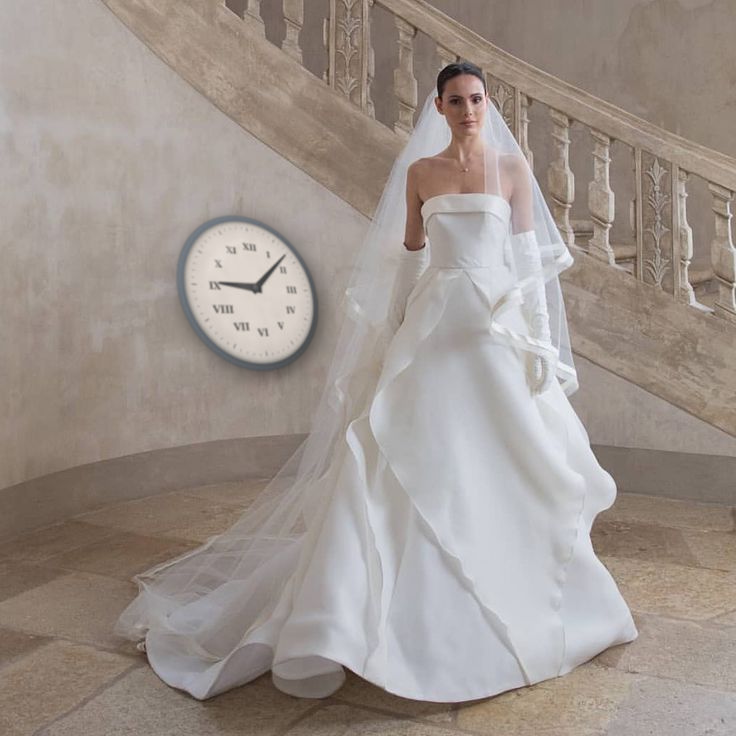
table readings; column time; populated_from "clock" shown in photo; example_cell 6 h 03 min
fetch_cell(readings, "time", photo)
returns 9 h 08 min
